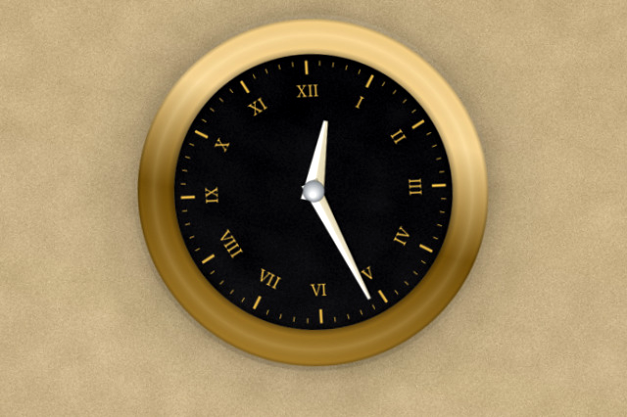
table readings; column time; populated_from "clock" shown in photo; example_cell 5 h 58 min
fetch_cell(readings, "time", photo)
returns 12 h 26 min
